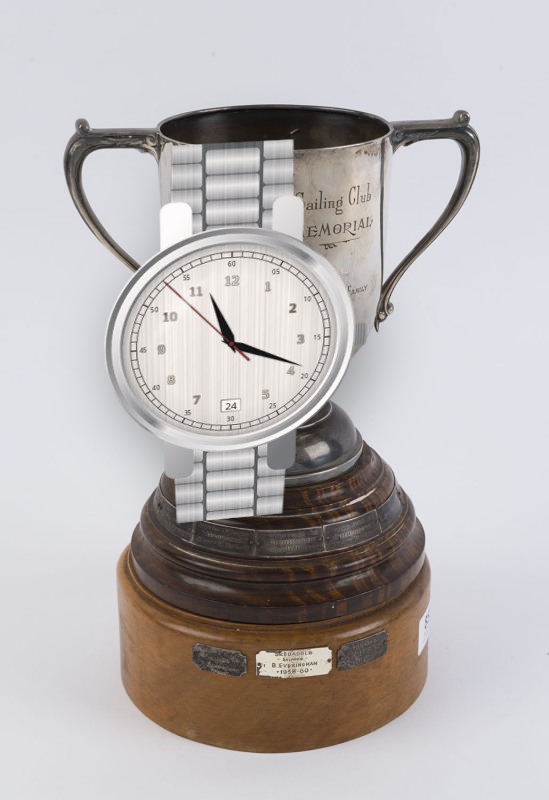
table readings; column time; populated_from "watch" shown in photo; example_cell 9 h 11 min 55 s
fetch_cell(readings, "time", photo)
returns 11 h 18 min 53 s
